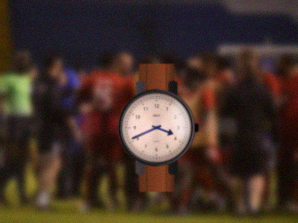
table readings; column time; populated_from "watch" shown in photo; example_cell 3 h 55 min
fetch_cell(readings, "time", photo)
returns 3 h 41 min
